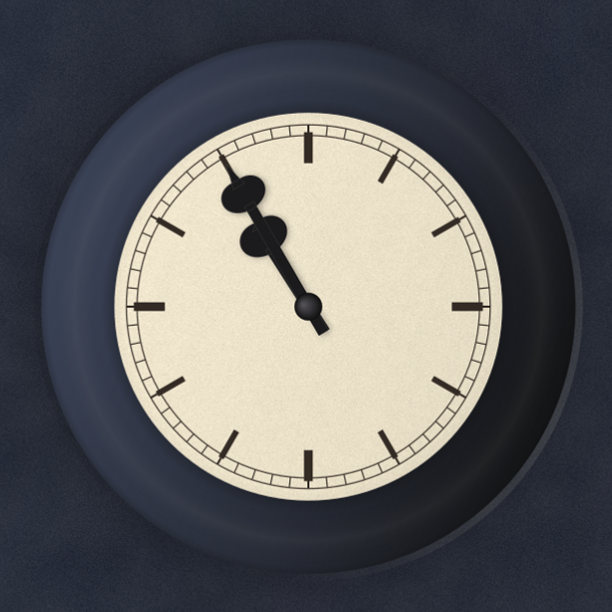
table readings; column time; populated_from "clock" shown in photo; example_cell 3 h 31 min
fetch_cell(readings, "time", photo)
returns 10 h 55 min
